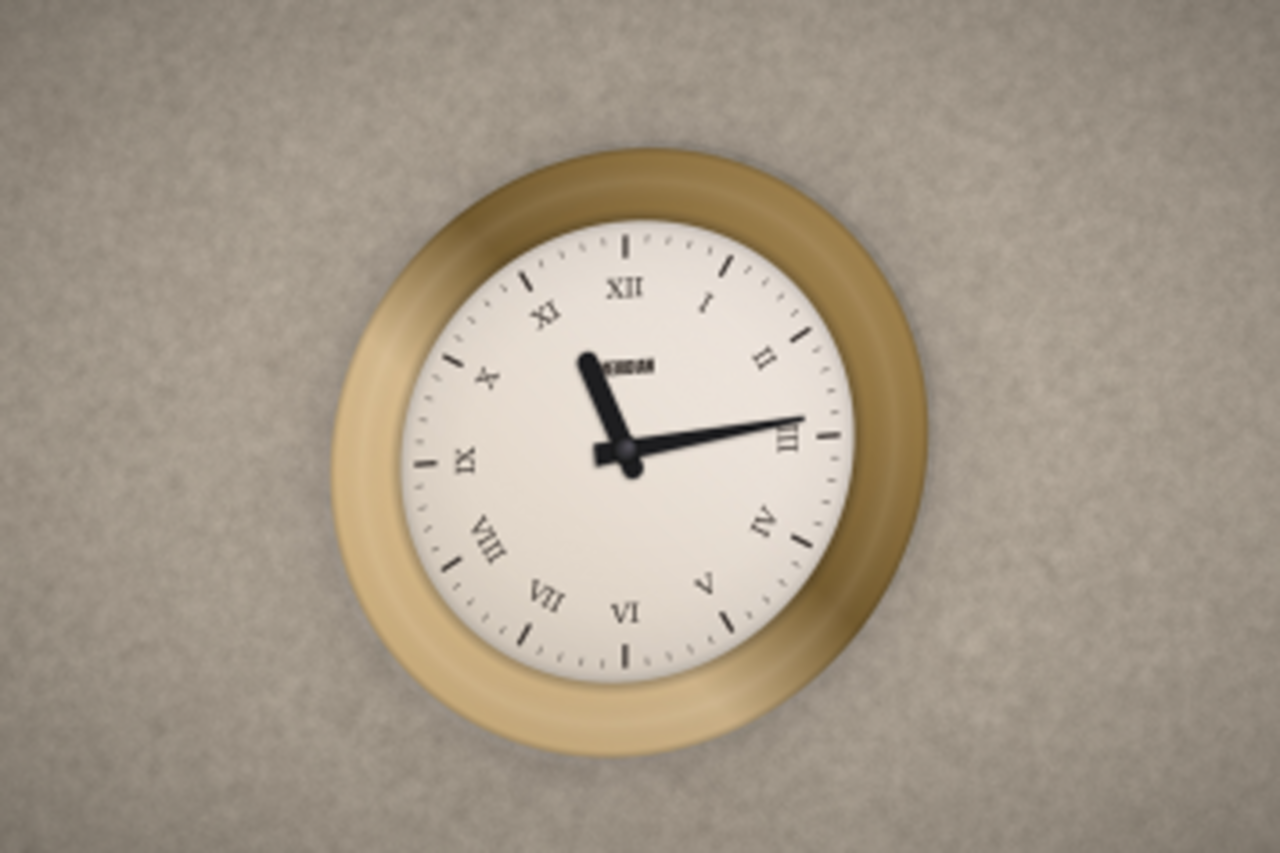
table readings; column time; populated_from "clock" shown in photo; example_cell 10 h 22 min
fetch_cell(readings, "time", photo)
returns 11 h 14 min
